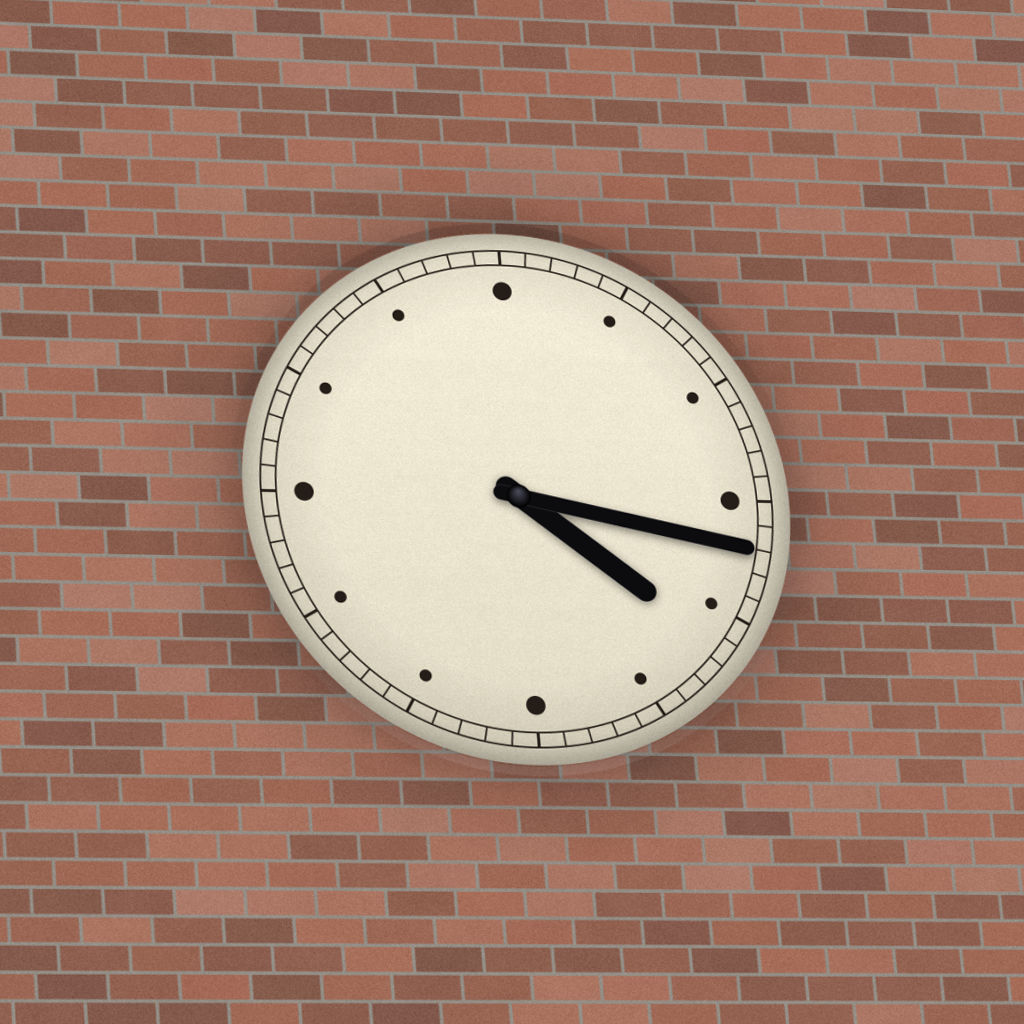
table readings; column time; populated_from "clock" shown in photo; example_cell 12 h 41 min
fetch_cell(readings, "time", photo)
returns 4 h 17 min
